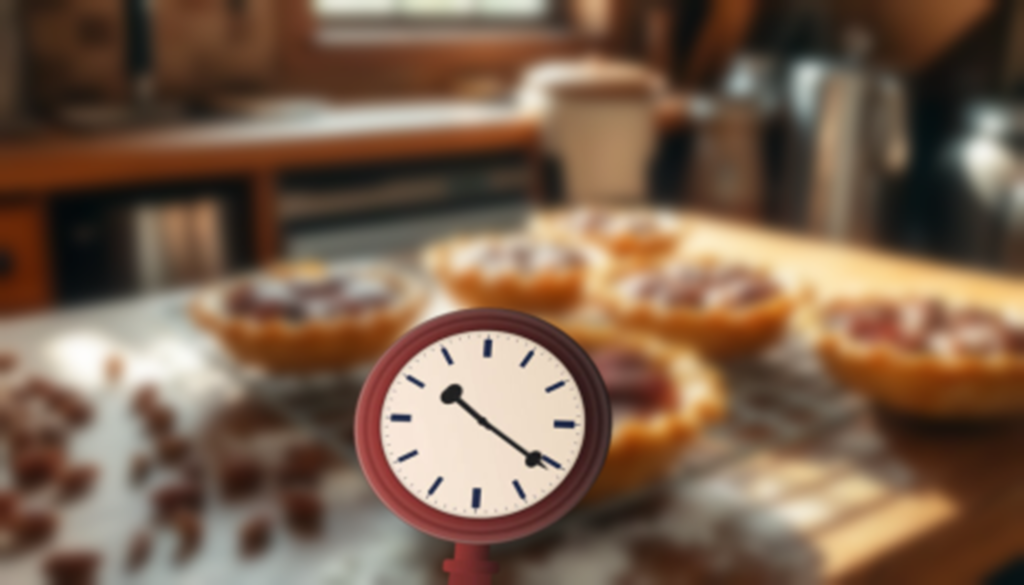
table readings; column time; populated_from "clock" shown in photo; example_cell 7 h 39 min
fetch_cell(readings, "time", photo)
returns 10 h 21 min
